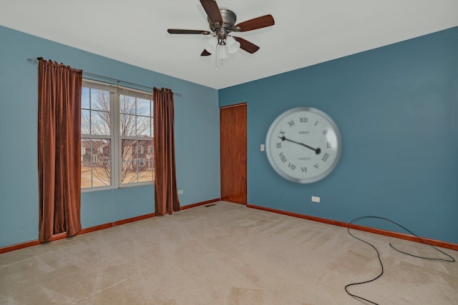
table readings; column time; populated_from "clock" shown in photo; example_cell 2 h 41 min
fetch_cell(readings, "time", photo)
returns 3 h 48 min
